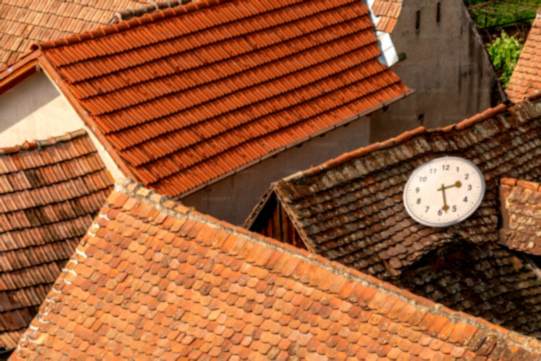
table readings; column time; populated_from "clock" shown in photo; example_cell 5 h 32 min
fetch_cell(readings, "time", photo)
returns 2 h 28 min
